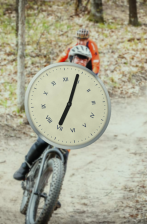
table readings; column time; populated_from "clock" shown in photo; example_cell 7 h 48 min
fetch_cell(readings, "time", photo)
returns 7 h 04 min
